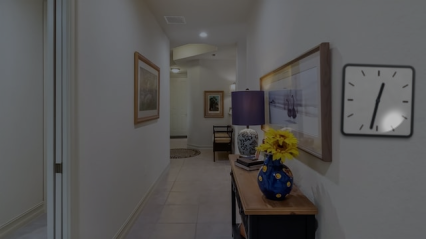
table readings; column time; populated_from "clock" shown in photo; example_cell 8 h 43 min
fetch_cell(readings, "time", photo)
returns 12 h 32 min
